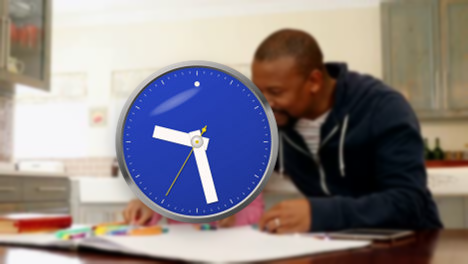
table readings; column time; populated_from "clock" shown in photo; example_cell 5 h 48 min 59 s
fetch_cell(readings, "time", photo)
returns 9 h 27 min 35 s
